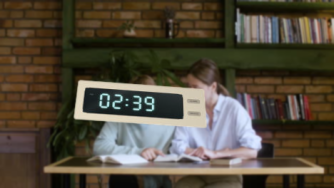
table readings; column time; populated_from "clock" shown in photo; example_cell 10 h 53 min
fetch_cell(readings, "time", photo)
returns 2 h 39 min
